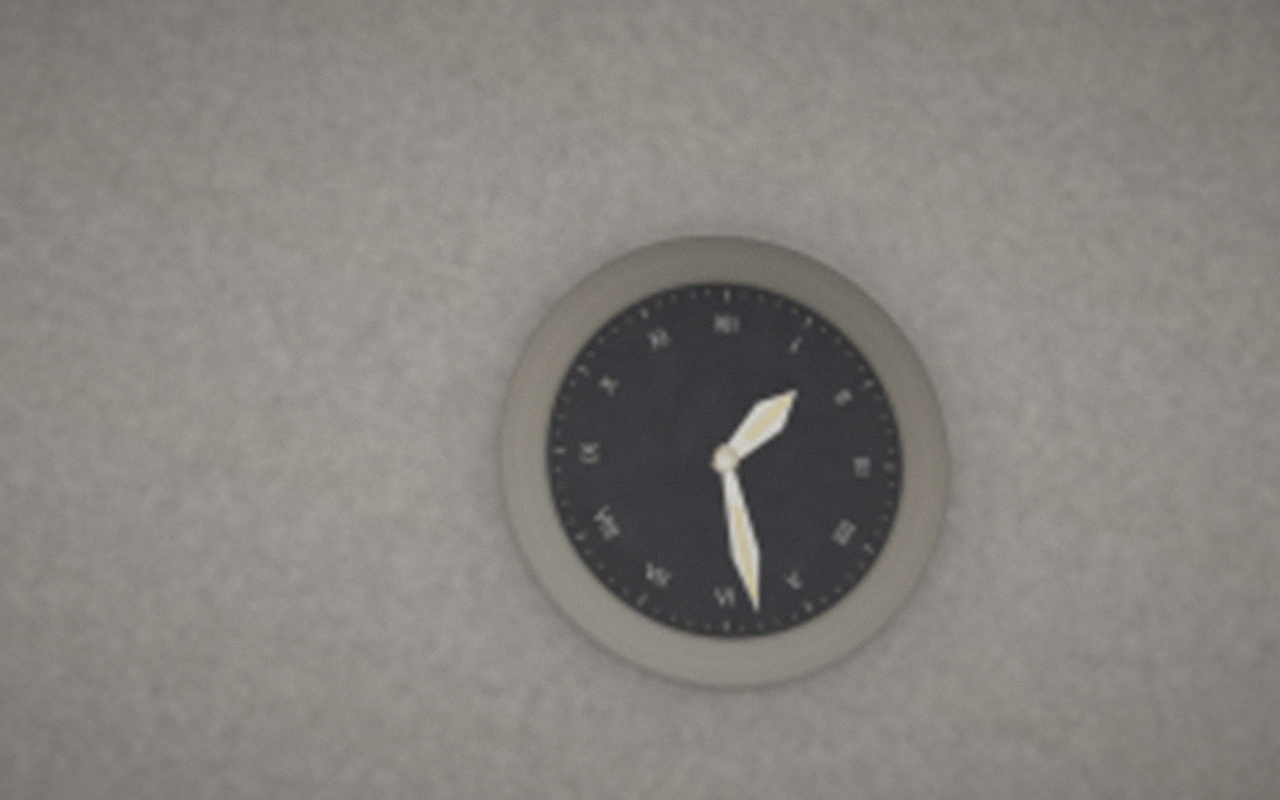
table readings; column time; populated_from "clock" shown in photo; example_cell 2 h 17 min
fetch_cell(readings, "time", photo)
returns 1 h 28 min
